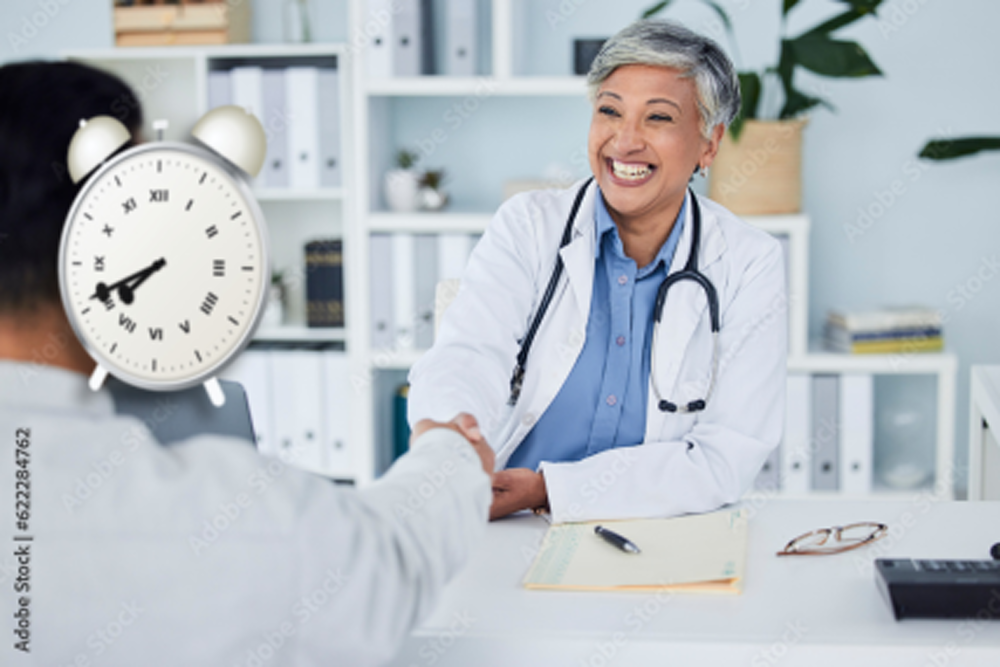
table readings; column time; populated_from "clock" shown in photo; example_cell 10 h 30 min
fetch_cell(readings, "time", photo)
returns 7 h 41 min
